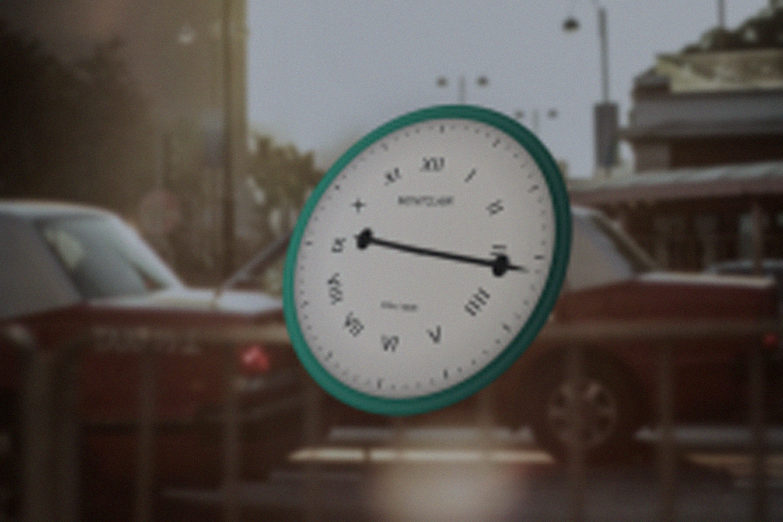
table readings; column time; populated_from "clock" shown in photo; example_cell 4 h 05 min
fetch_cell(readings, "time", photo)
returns 9 h 16 min
